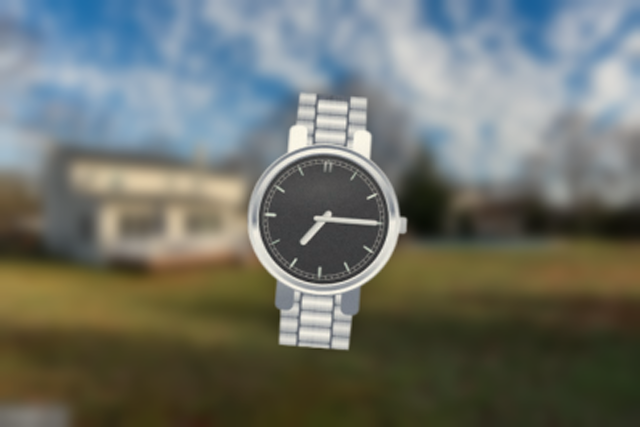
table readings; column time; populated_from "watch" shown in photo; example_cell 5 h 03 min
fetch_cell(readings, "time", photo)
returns 7 h 15 min
